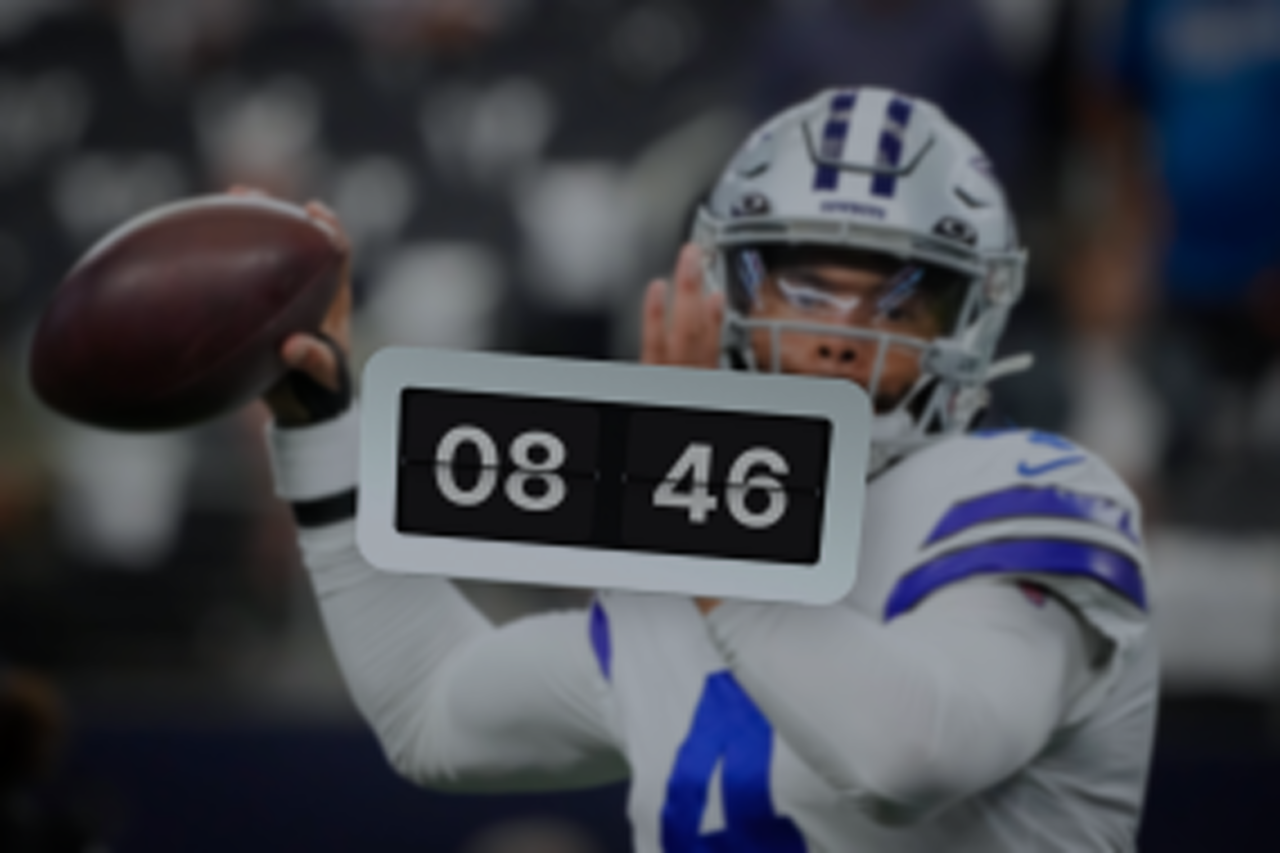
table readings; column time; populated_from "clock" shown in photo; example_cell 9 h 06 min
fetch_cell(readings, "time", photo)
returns 8 h 46 min
